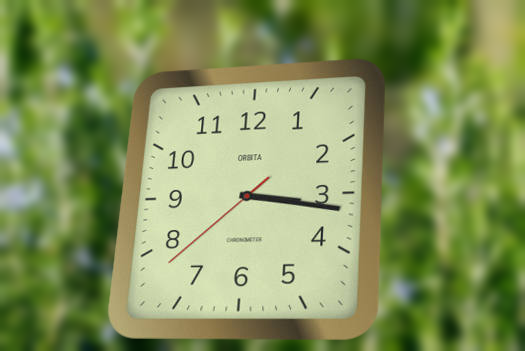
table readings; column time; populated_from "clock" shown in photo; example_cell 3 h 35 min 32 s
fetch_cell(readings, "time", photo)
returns 3 h 16 min 38 s
